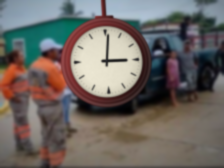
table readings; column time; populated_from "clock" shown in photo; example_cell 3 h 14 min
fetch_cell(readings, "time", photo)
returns 3 h 01 min
